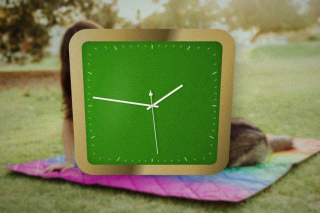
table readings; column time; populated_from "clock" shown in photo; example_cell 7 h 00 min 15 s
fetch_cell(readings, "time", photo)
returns 1 h 46 min 29 s
